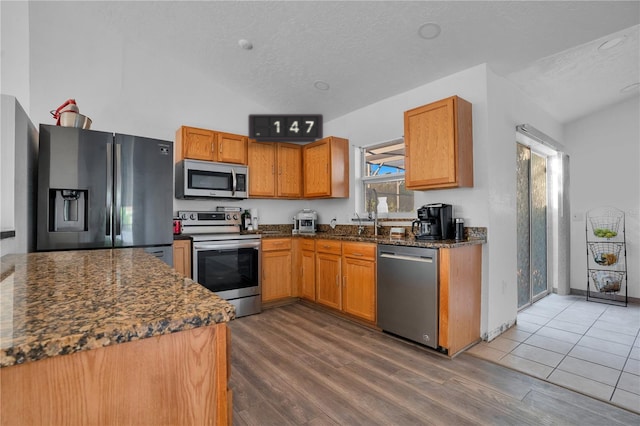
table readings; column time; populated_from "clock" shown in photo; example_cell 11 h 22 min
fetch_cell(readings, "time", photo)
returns 1 h 47 min
